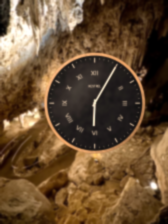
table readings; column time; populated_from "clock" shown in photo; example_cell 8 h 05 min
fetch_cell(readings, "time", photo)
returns 6 h 05 min
